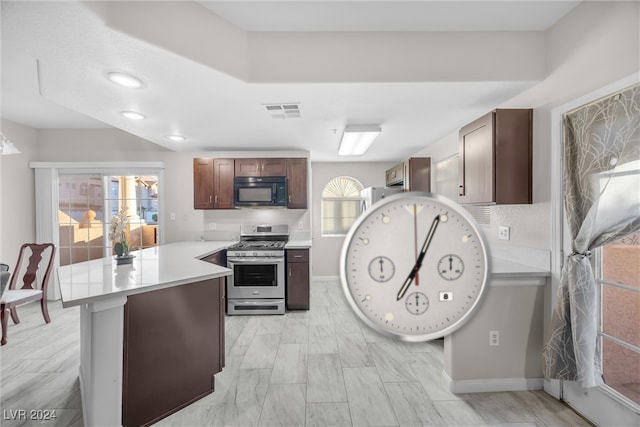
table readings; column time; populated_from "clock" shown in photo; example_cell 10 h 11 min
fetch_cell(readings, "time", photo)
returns 7 h 04 min
